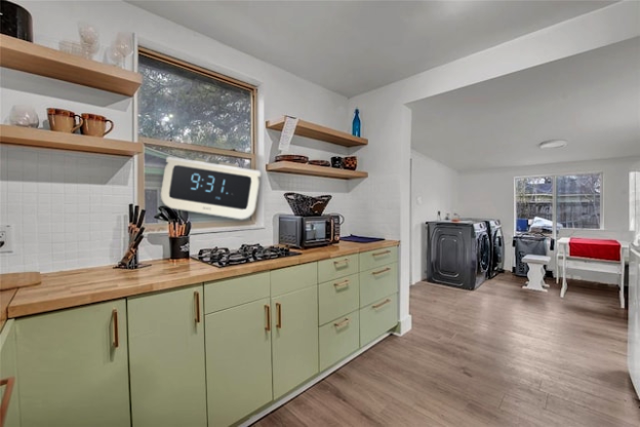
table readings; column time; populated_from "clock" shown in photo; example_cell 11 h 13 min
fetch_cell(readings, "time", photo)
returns 9 h 31 min
